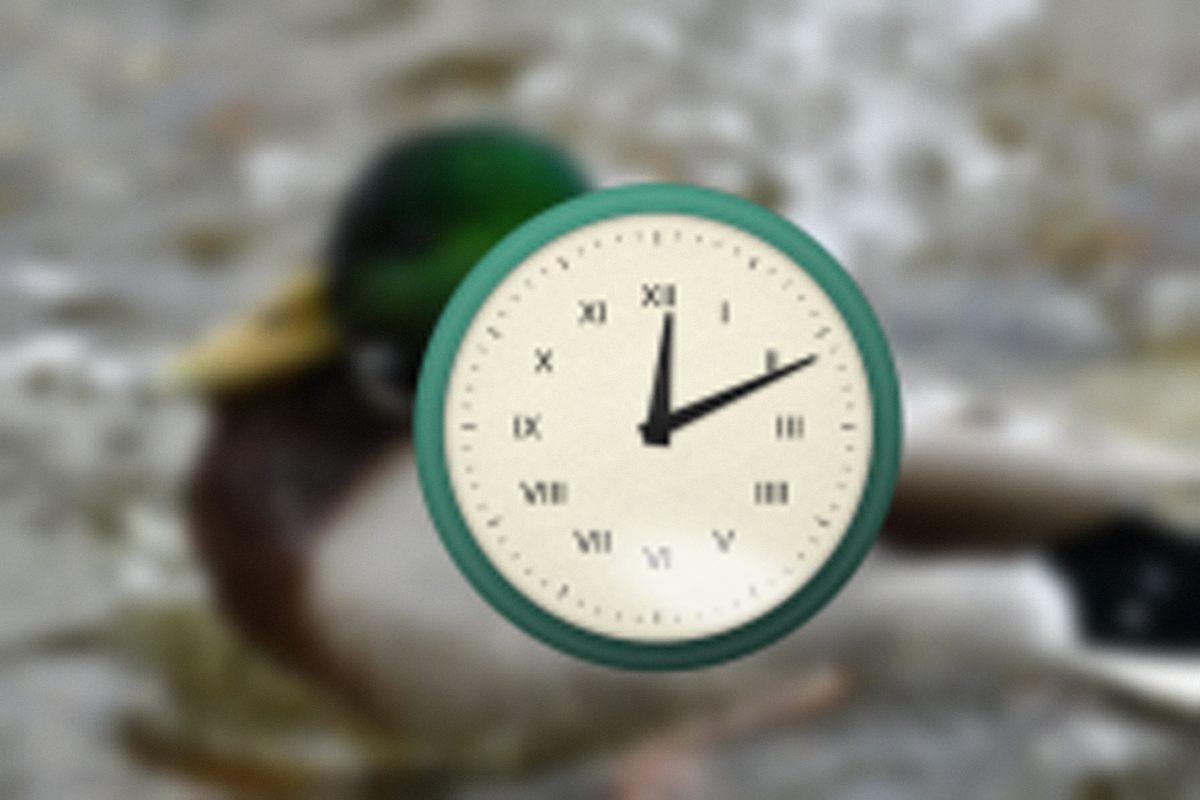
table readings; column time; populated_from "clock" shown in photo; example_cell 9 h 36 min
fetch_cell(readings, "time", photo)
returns 12 h 11 min
